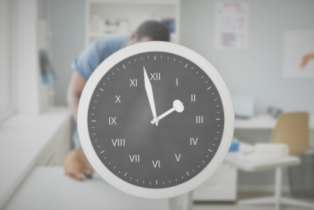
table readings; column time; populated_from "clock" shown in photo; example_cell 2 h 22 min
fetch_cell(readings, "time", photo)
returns 1 h 58 min
